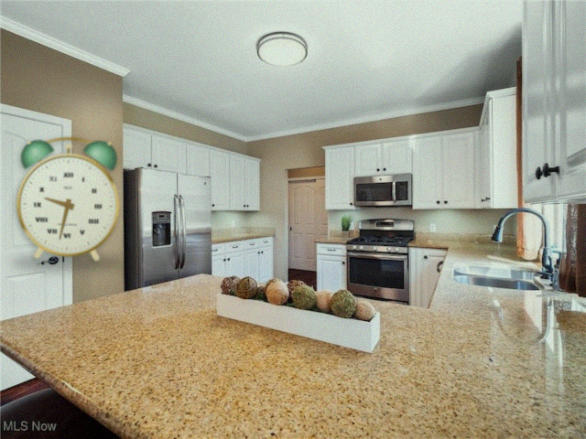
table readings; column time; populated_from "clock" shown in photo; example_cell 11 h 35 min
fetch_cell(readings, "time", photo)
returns 9 h 32 min
